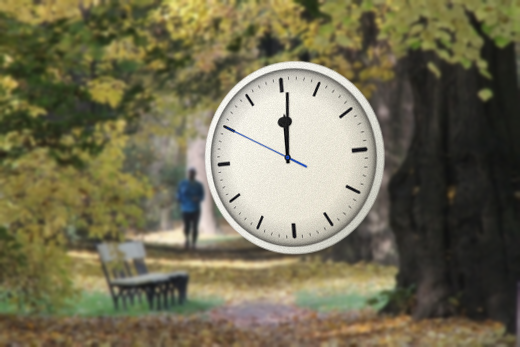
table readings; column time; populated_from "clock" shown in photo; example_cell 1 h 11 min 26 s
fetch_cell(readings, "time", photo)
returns 12 h 00 min 50 s
